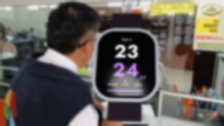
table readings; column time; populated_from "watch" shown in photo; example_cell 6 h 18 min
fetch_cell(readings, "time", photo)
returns 23 h 24 min
